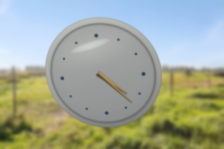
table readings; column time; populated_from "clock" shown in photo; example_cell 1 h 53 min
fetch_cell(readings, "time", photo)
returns 4 h 23 min
